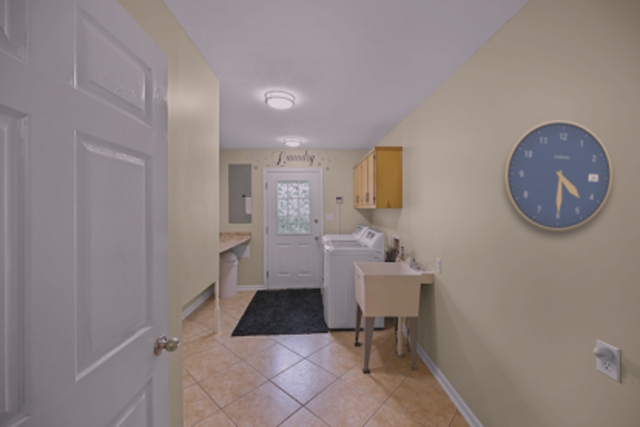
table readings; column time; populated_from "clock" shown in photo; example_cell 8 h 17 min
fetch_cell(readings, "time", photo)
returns 4 h 30 min
